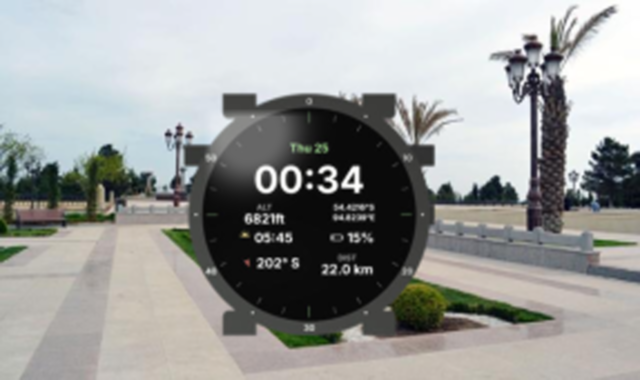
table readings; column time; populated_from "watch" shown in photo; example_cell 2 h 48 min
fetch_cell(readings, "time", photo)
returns 0 h 34 min
